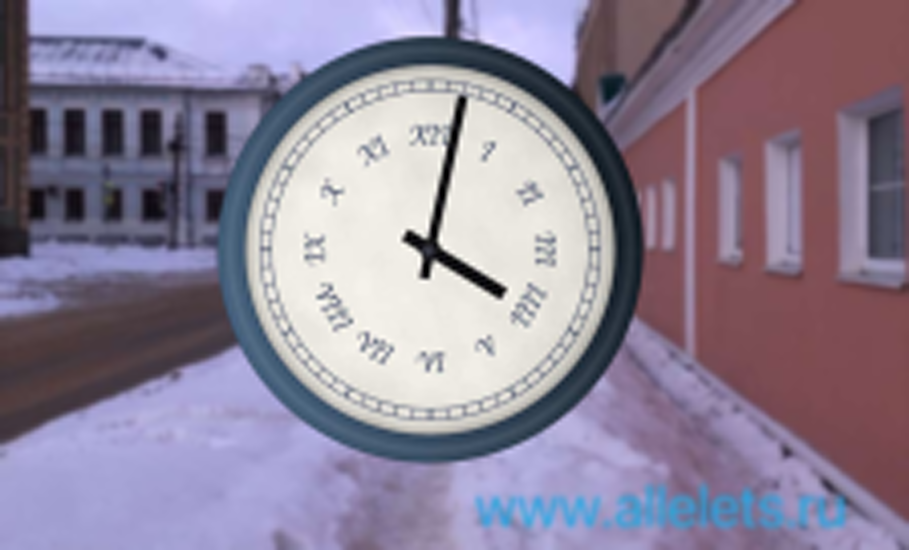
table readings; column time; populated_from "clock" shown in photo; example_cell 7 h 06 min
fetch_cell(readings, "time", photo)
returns 4 h 02 min
